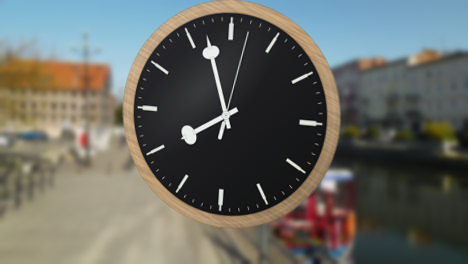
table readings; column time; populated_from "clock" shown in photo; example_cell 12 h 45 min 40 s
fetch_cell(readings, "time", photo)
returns 7 h 57 min 02 s
